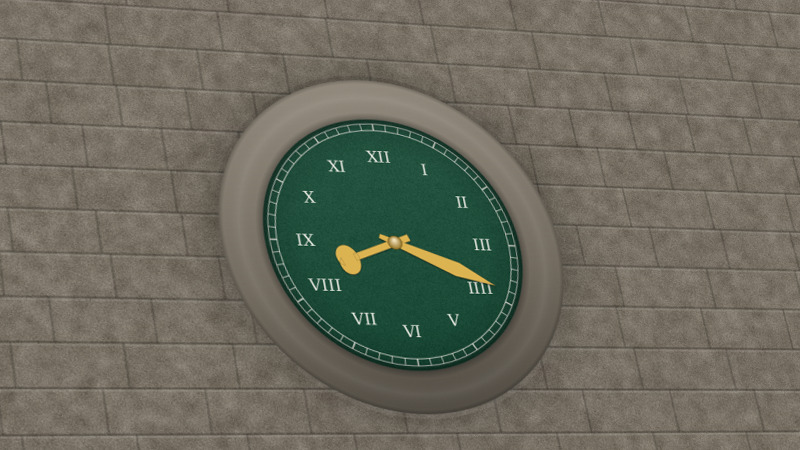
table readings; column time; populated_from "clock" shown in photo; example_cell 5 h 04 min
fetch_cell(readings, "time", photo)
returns 8 h 19 min
